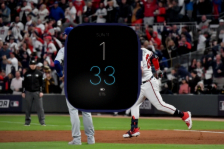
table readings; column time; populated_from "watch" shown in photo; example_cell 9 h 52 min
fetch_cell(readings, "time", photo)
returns 1 h 33 min
